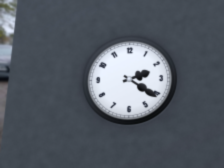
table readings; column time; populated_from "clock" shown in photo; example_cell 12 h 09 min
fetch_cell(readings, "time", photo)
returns 2 h 21 min
